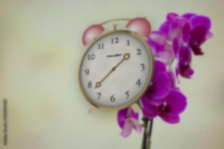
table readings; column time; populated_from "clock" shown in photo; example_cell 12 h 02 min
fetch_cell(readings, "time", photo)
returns 1 h 38 min
